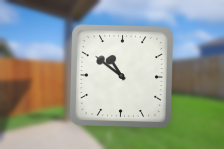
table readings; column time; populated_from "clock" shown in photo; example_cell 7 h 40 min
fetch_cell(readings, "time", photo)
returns 10 h 51 min
